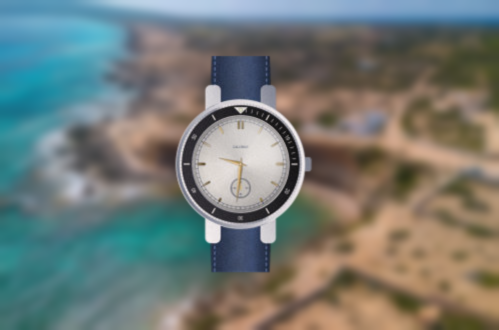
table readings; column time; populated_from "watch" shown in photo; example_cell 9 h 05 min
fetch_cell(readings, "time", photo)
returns 9 h 31 min
